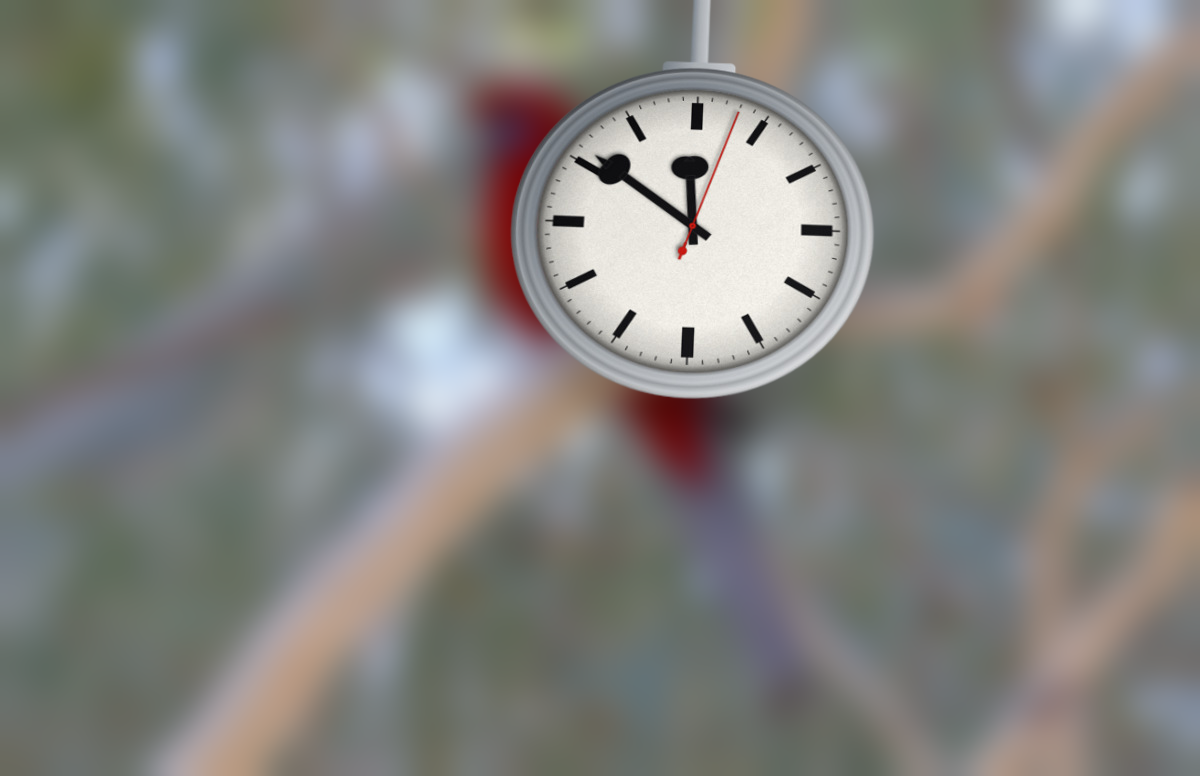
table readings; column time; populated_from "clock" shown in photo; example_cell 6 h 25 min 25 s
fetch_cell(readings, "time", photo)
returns 11 h 51 min 03 s
